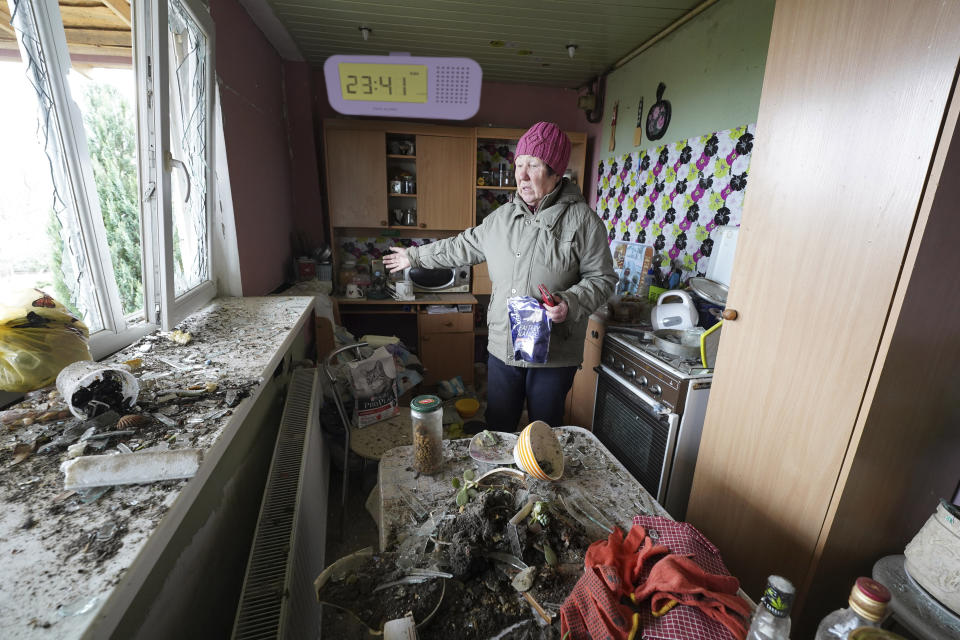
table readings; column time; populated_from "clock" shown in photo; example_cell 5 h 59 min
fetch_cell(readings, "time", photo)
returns 23 h 41 min
